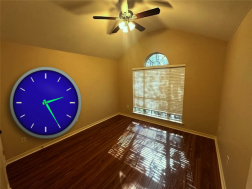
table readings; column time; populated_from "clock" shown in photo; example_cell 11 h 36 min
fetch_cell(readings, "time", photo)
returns 2 h 25 min
